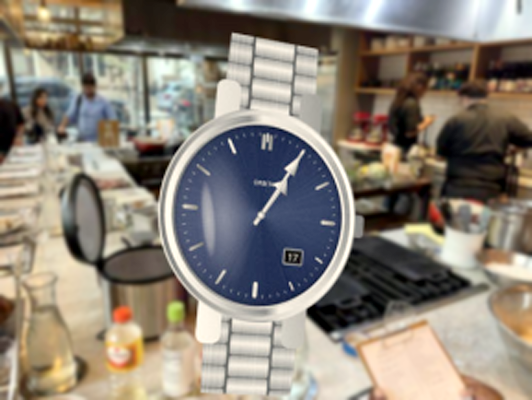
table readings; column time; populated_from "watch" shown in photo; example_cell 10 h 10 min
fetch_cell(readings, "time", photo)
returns 1 h 05 min
